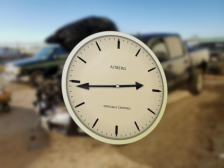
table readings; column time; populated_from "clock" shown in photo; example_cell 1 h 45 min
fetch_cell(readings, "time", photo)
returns 2 h 44 min
